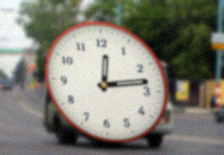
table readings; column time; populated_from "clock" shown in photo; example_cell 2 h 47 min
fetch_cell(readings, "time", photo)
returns 12 h 13 min
